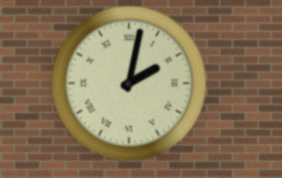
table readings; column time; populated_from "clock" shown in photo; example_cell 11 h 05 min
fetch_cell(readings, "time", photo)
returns 2 h 02 min
